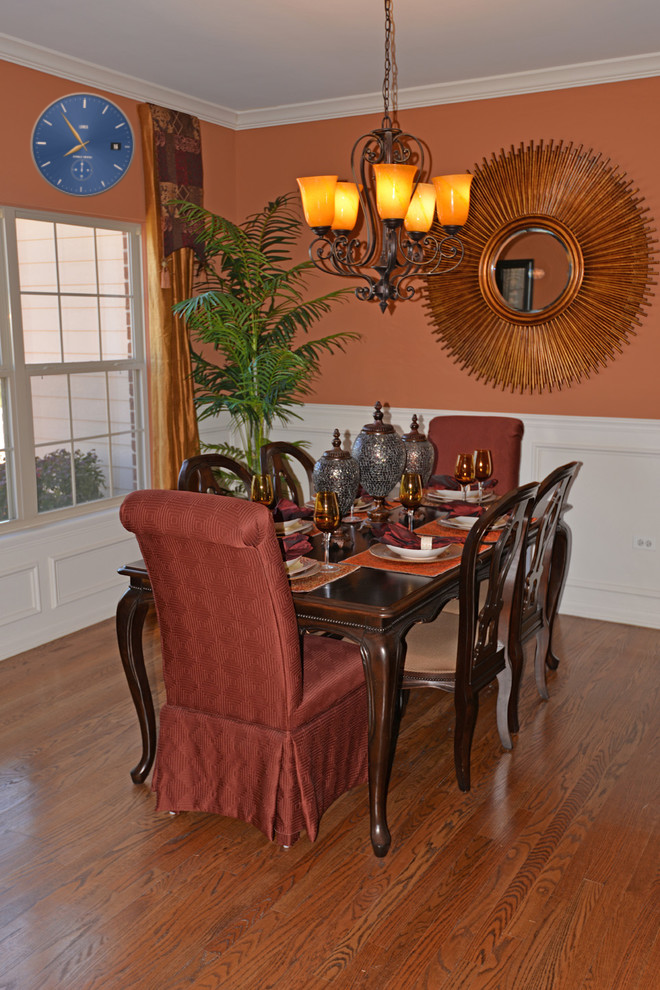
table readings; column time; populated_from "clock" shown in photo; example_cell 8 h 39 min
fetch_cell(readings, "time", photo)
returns 7 h 54 min
